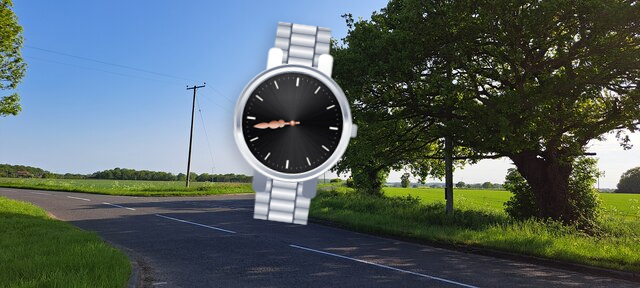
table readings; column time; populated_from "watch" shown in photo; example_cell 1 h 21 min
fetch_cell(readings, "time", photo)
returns 8 h 43 min
